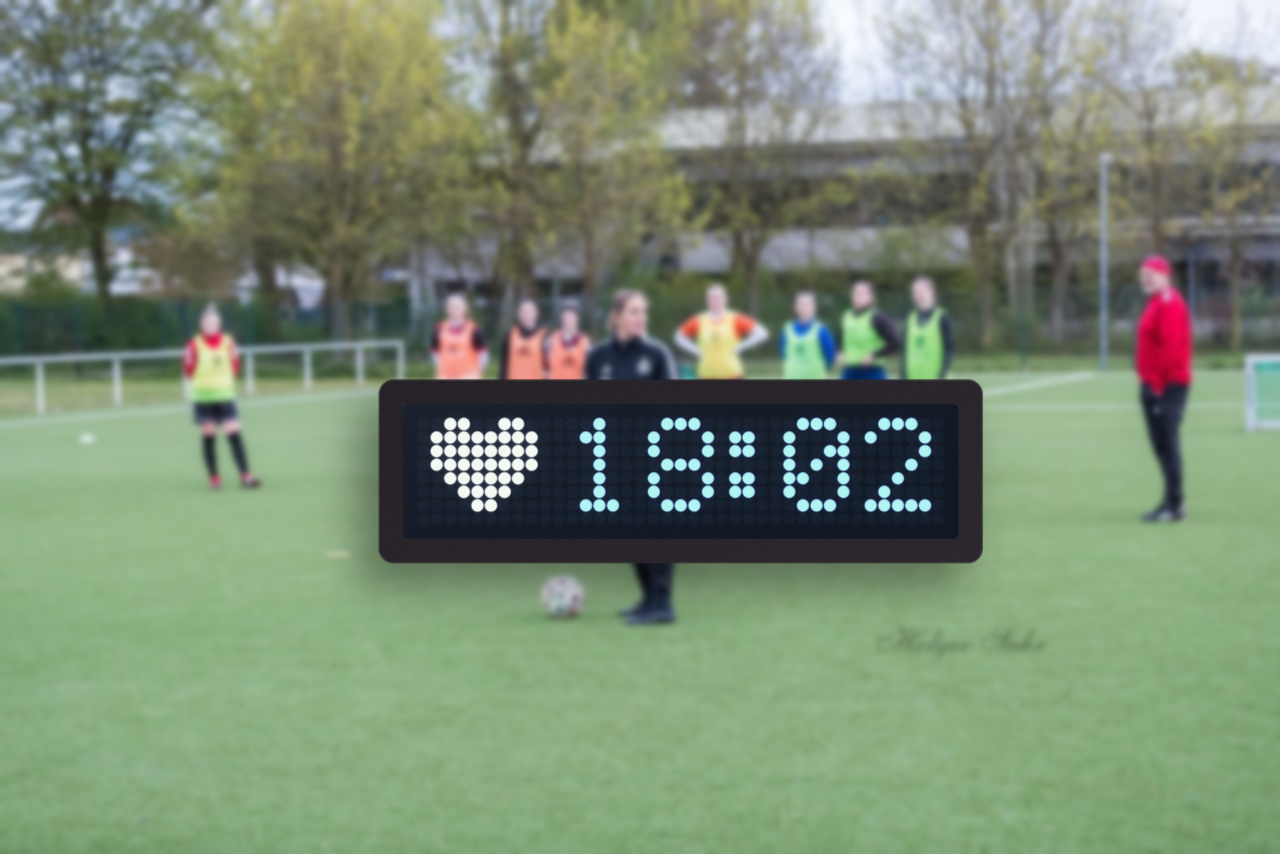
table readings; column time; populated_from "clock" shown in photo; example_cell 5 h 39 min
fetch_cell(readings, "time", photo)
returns 18 h 02 min
